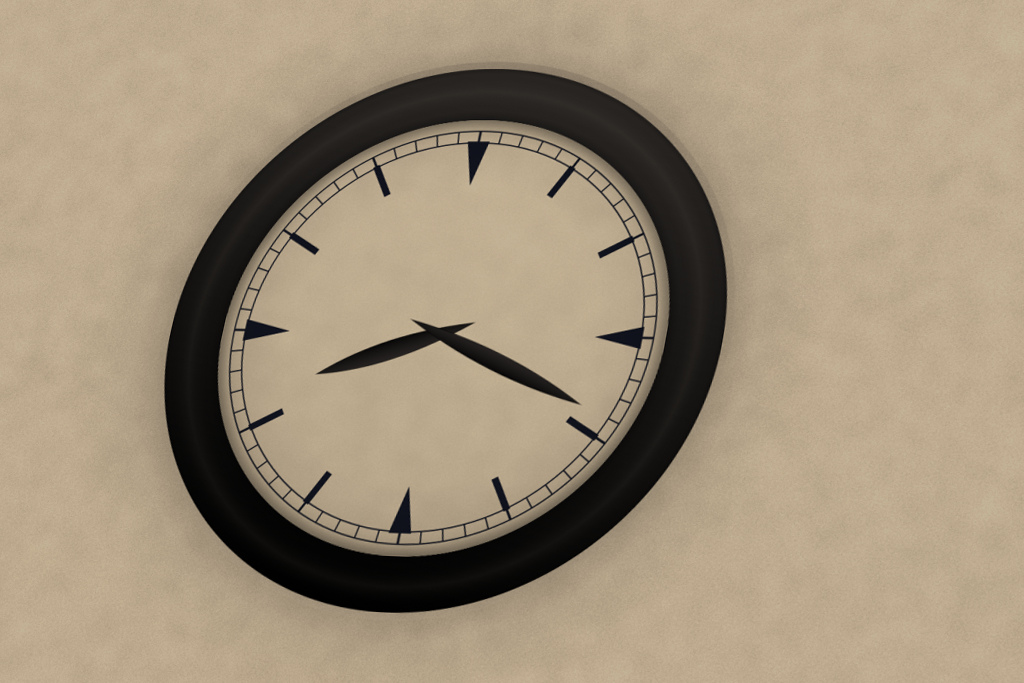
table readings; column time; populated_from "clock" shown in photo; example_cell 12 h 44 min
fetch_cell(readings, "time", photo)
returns 8 h 19 min
